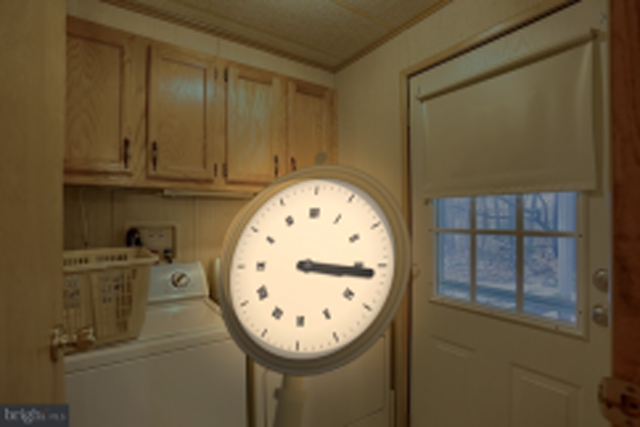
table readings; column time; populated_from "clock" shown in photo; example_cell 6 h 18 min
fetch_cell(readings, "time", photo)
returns 3 h 16 min
